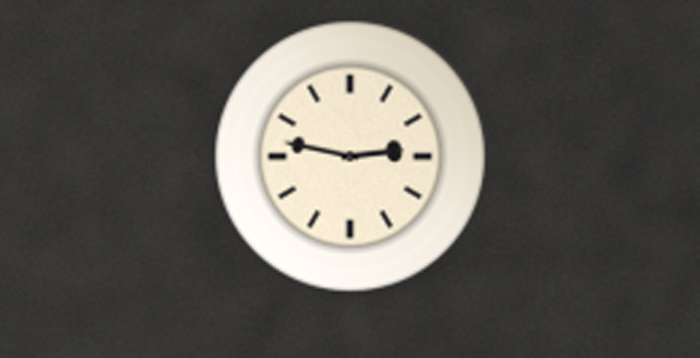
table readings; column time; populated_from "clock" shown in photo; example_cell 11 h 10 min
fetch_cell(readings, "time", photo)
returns 2 h 47 min
